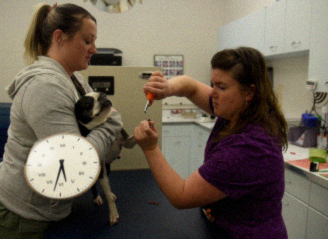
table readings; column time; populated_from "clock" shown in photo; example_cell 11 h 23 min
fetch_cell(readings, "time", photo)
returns 5 h 32 min
